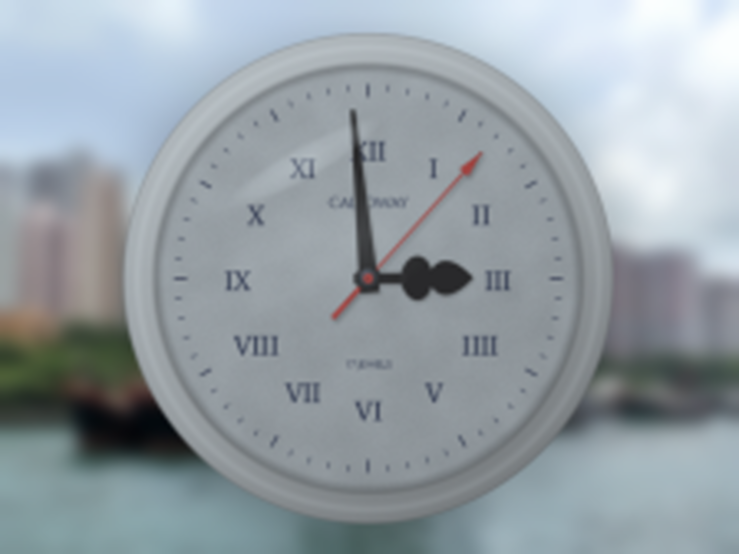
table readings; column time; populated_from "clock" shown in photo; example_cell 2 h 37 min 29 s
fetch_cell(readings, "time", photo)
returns 2 h 59 min 07 s
